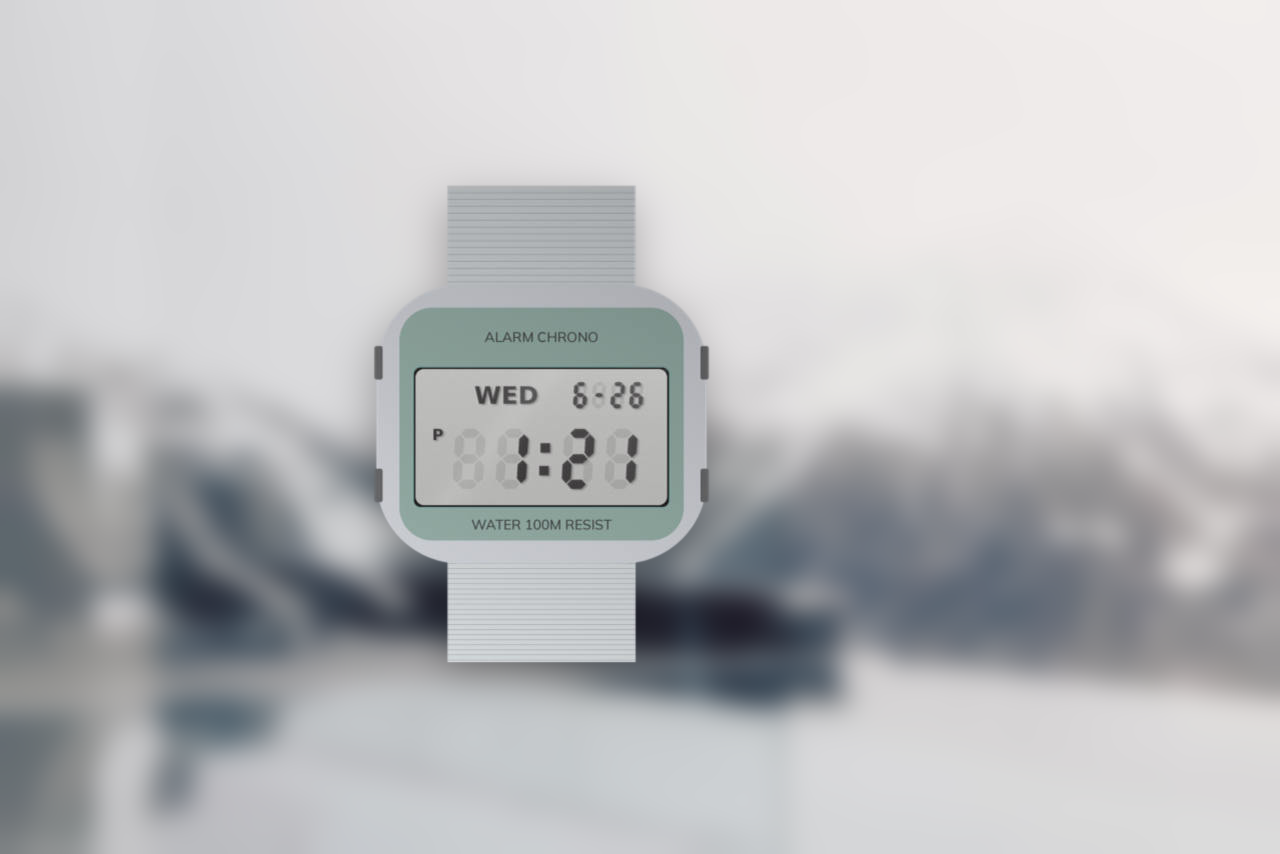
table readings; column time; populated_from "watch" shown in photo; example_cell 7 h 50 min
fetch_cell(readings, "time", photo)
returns 1 h 21 min
